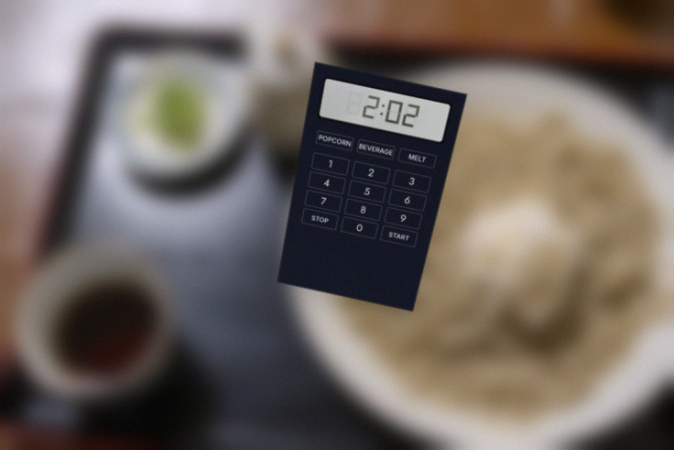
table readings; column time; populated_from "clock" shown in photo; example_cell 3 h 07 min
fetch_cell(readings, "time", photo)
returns 2 h 02 min
